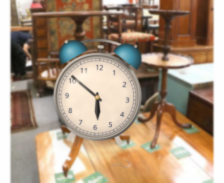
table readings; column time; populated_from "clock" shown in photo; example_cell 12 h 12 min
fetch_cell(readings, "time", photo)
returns 5 h 51 min
